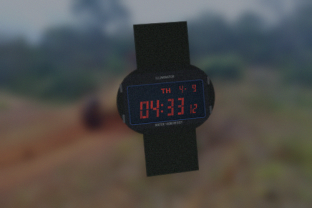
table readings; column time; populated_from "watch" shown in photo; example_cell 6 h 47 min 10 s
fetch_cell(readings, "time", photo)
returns 4 h 33 min 12 s
